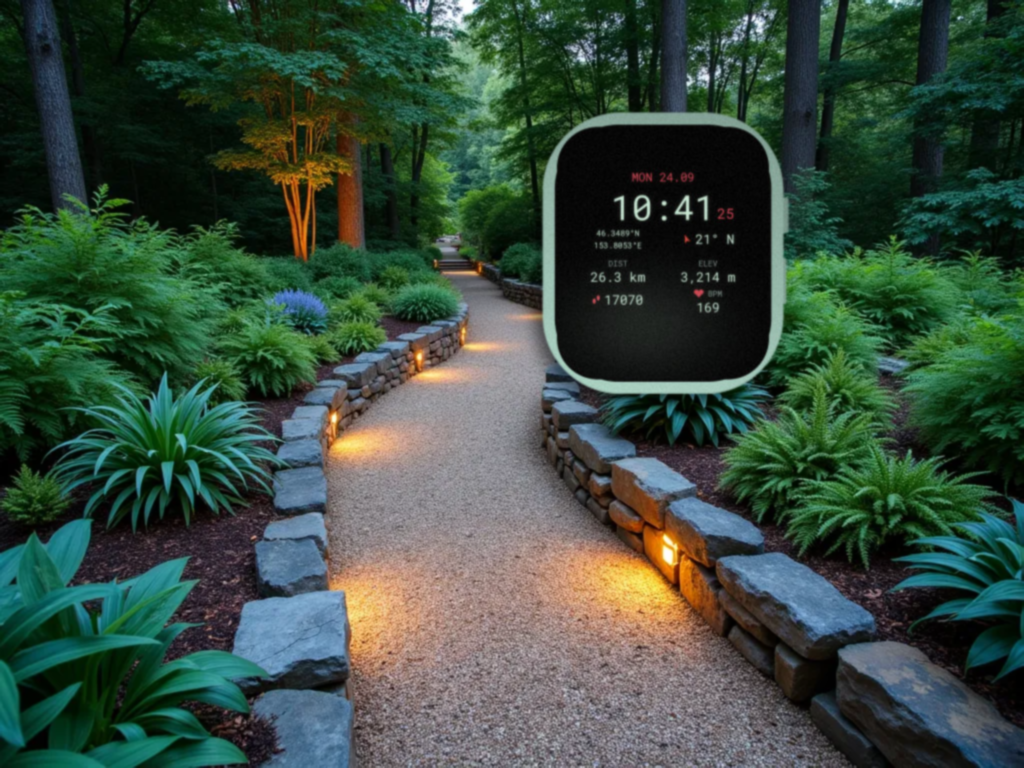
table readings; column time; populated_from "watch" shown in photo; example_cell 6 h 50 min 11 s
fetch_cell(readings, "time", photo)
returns 10 h 41 min 25 s
